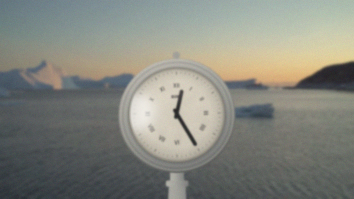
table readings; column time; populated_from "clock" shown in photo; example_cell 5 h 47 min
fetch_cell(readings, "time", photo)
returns 12 h 25 min
